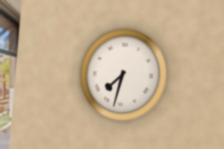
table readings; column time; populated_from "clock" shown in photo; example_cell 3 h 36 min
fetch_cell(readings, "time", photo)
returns 7 h 32 min
